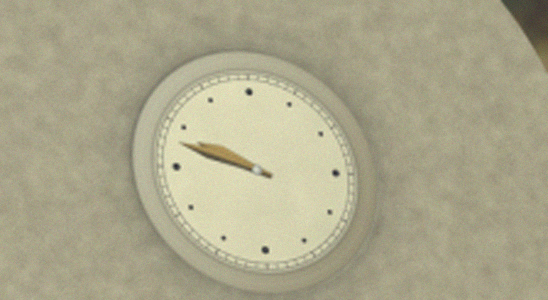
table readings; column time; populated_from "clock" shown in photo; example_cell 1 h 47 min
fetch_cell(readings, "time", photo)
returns 9 h 48 min
